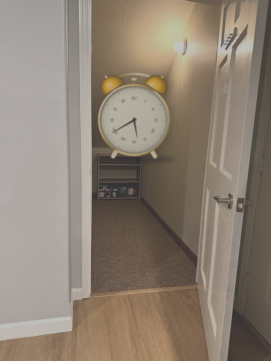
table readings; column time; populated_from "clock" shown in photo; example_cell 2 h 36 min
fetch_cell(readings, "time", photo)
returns 5 h 40 min
